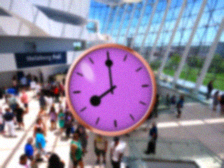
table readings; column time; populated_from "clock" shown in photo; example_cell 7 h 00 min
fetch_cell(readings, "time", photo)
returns 8 h 00 min
